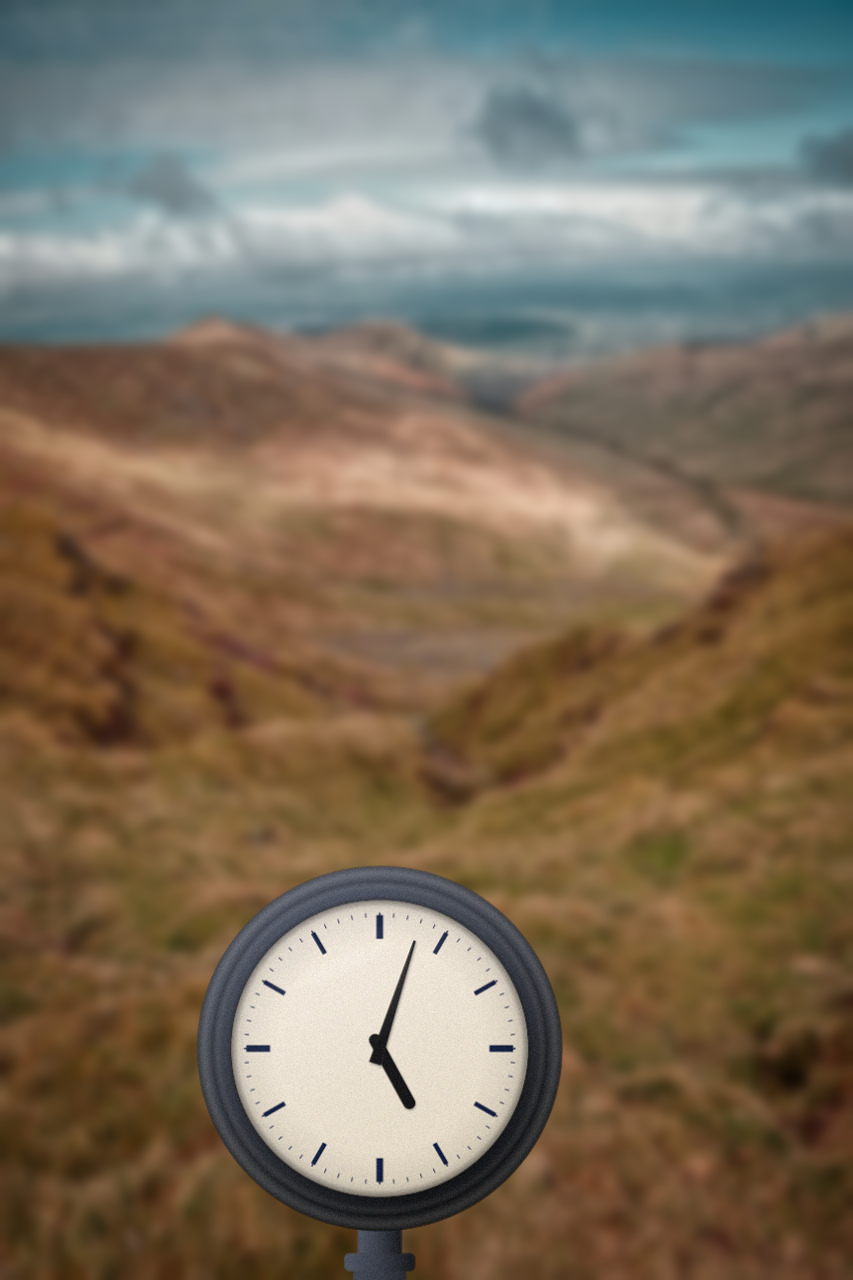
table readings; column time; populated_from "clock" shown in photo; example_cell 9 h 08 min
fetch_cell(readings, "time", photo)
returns 5 h 03 min
